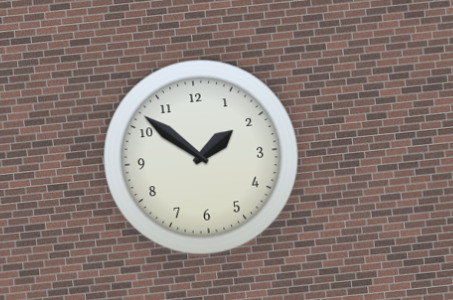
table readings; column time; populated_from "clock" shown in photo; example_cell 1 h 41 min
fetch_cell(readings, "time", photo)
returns 1 h 52 min
